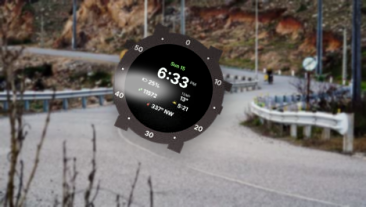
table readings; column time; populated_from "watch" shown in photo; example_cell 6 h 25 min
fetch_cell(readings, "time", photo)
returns 6 h 33 min
